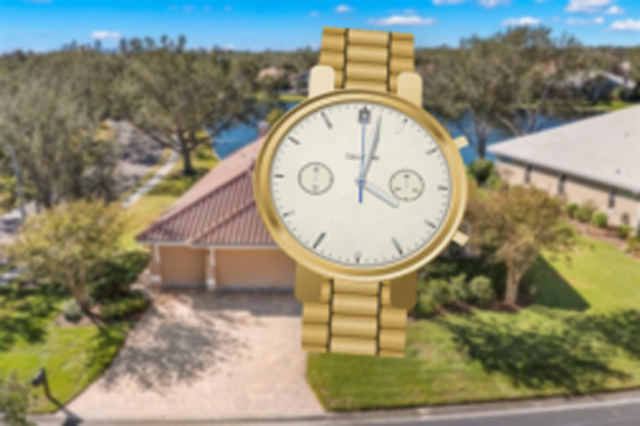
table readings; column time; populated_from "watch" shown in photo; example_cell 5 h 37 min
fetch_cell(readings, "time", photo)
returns 4 h 02 min
